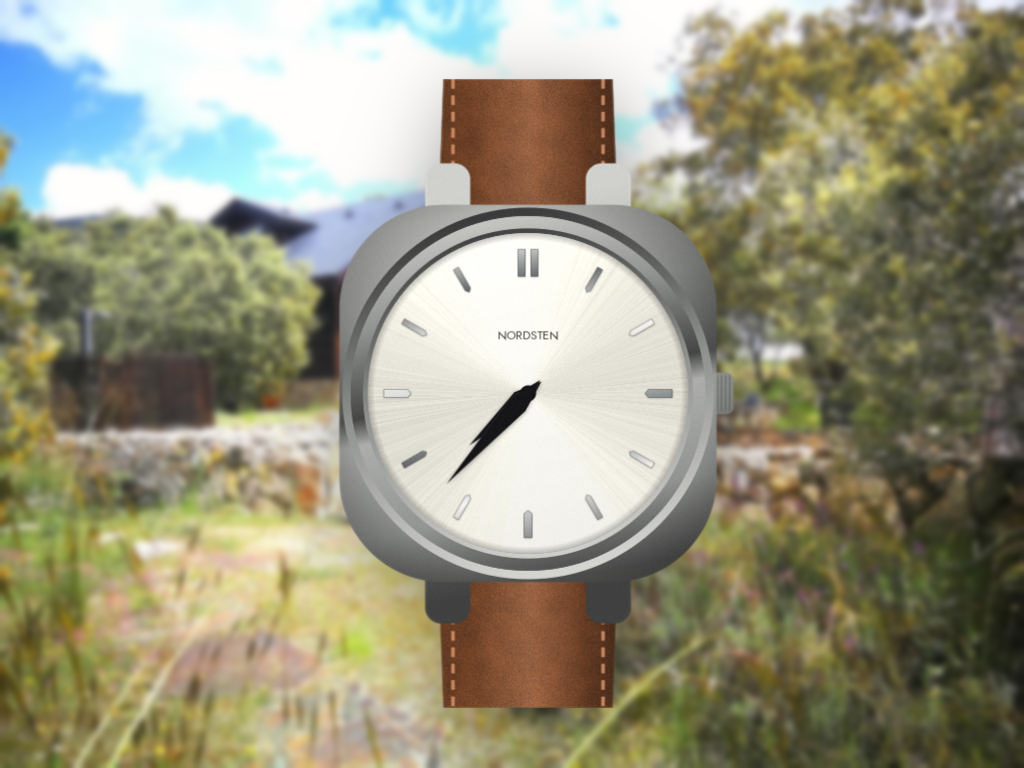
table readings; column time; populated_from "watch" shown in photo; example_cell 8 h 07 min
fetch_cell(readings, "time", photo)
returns 7 h 37 min
